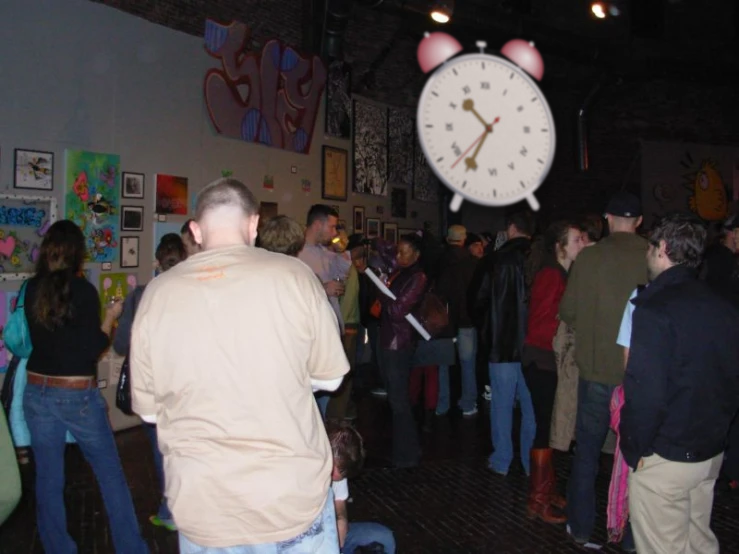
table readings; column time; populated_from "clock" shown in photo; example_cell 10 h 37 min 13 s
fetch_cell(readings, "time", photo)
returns 10 h 35 min 38 s
